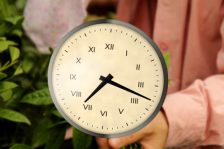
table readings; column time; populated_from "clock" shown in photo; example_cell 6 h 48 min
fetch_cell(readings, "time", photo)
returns 7 h 18 min
